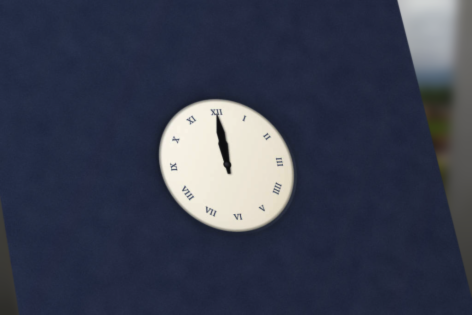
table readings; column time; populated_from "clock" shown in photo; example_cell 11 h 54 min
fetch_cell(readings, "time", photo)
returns 12 h 00 min
